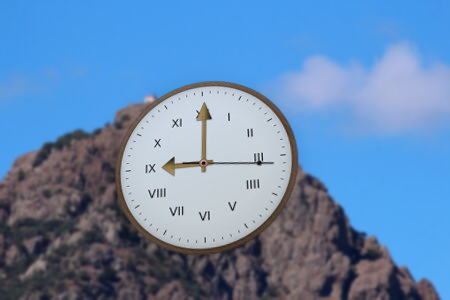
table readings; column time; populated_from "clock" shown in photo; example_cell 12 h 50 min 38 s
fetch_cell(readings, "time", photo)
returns 9 h 00 min 16 s
